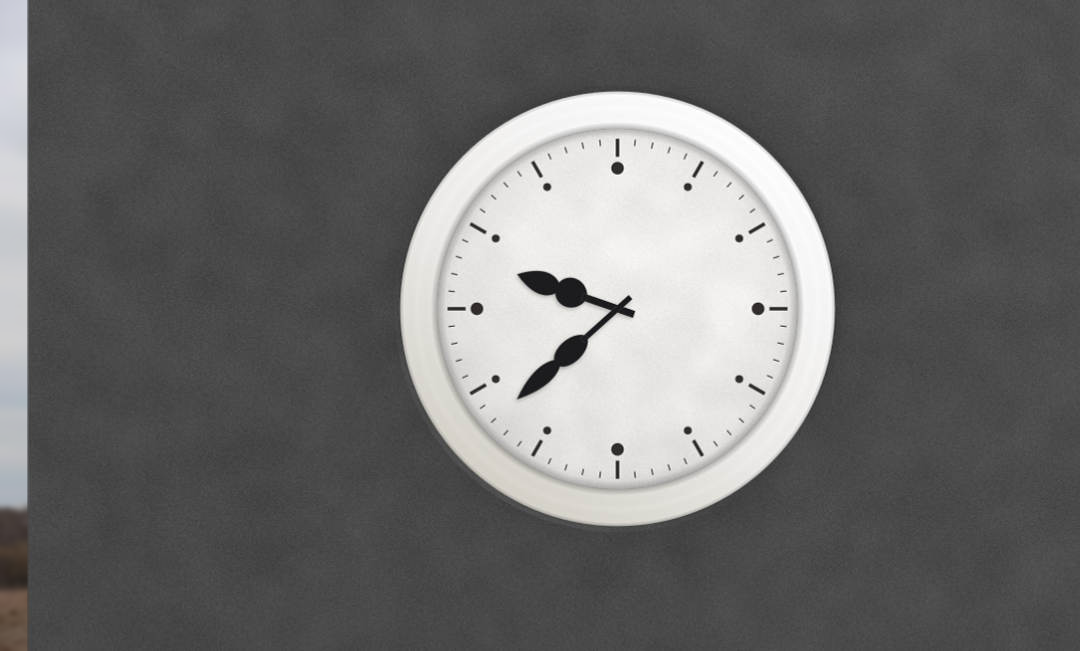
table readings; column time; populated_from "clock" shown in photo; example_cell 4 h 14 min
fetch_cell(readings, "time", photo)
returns 9 h 38 min
